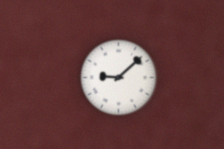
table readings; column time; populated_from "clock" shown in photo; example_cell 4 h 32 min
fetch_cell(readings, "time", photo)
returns 9 h 08 min
